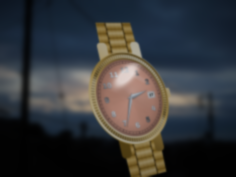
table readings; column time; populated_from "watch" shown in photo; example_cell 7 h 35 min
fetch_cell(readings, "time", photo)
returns 2 h 34 min
